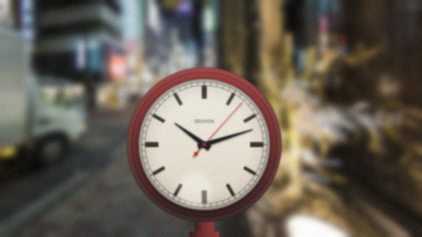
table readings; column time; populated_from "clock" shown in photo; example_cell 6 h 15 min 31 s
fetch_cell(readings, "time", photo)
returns 10 h 12 min 07 s
